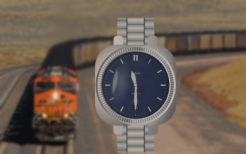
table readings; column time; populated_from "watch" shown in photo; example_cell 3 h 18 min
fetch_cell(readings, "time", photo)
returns 11 h 30 min
